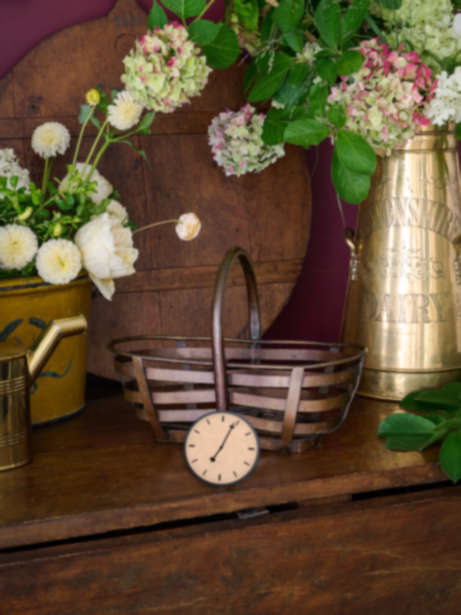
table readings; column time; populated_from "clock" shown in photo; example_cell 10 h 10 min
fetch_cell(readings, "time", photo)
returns 7 h 04 min
